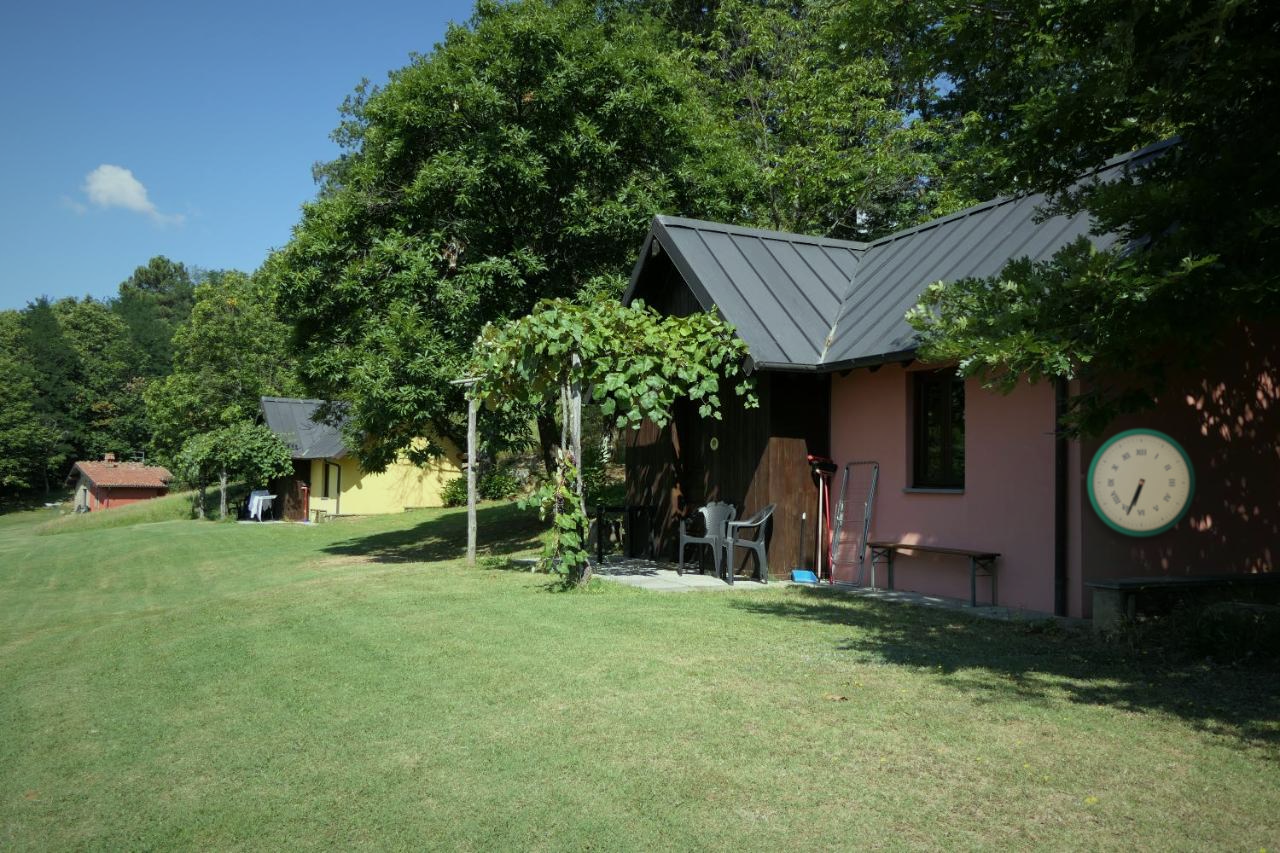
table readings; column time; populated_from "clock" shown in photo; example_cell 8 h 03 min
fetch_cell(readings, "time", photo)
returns 6 h 34 min
